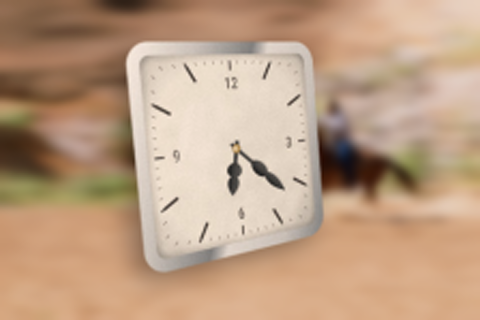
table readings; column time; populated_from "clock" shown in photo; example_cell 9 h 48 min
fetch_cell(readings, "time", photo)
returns 6 h 22 min
